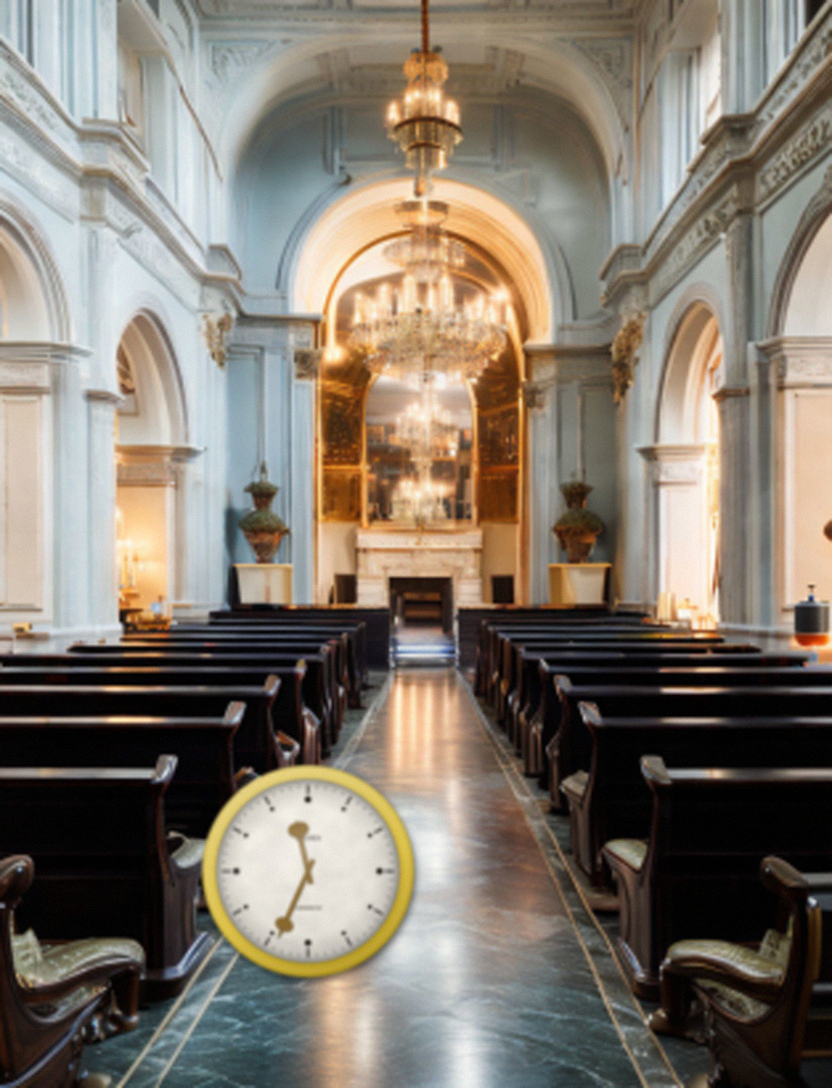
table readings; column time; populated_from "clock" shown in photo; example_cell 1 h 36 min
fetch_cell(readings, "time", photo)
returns 11 h 34 min
